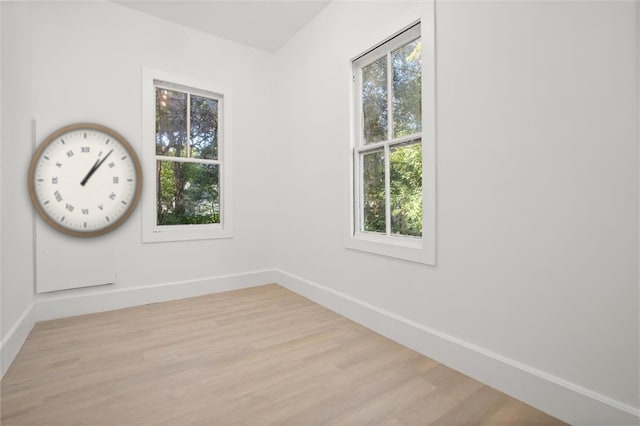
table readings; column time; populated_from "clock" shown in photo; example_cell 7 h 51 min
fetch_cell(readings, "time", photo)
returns 1 h 07 min
